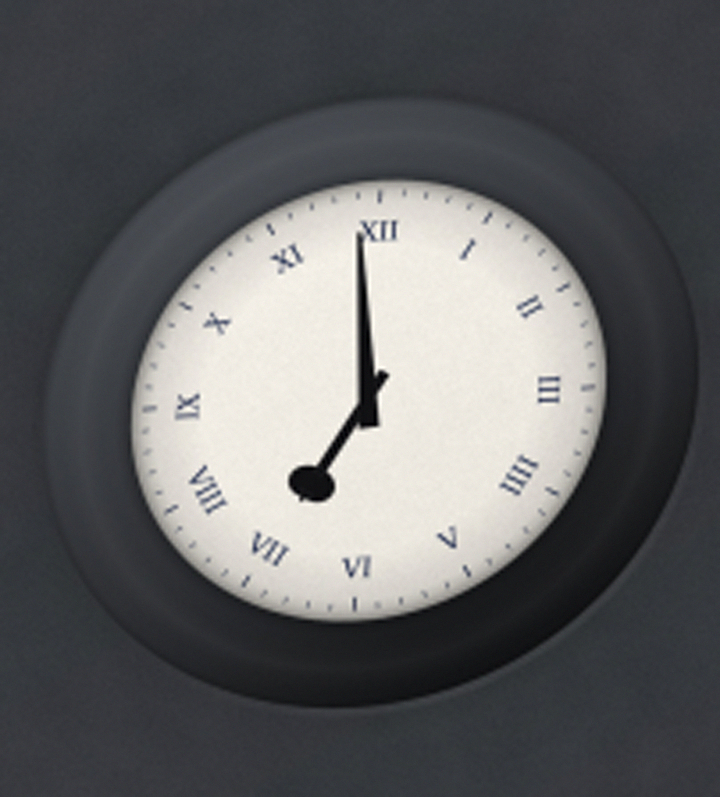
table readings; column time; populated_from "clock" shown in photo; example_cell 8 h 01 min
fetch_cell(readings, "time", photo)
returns 6 h 59 min
